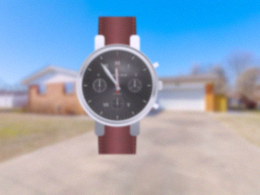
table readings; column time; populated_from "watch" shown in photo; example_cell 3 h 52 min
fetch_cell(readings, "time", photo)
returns 11 h 54 min
